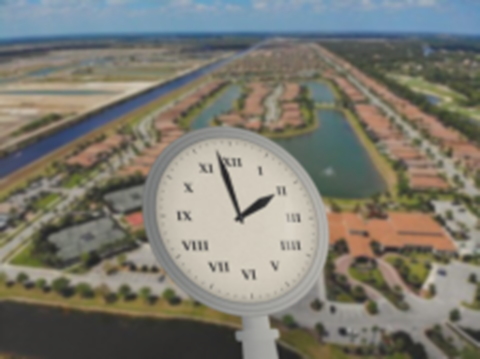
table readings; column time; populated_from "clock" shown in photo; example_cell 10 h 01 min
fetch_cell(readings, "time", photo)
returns 1 h 58 min
